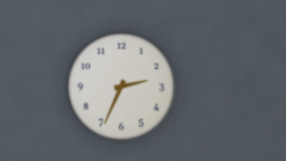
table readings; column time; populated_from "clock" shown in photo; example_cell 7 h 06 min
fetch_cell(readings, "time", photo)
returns 2 h 34 min
